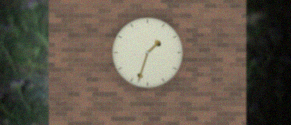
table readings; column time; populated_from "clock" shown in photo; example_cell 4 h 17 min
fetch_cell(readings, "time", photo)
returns 1 h 33 min
